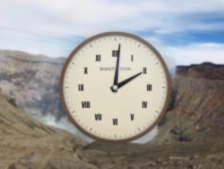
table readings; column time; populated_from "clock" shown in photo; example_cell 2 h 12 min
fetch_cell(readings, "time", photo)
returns 2 h 01 min
